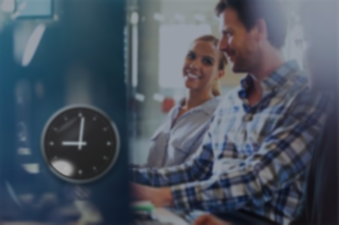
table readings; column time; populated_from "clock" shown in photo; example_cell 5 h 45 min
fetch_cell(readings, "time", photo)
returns 9 h 01 min
